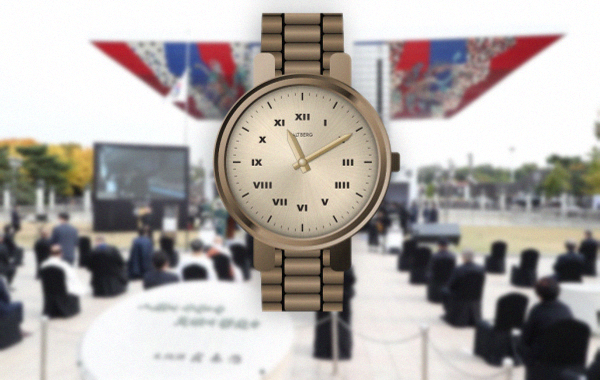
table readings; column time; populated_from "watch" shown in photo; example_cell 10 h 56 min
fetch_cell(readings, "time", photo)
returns 11 h 10 min
